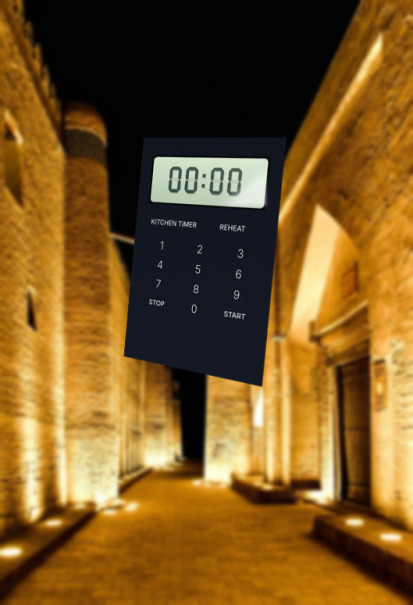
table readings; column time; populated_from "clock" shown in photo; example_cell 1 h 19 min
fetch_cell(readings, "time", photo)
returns 0 h 00 min
